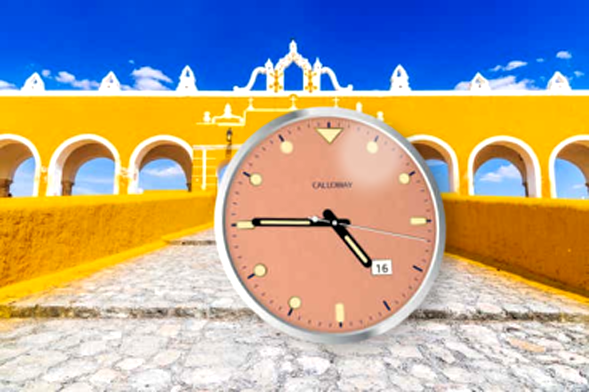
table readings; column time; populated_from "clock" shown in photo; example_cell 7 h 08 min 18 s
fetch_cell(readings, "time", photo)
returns 4 h 45 min 17 s
